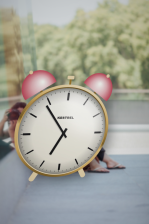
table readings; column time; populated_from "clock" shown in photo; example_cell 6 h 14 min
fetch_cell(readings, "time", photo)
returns 6 h 54 min
